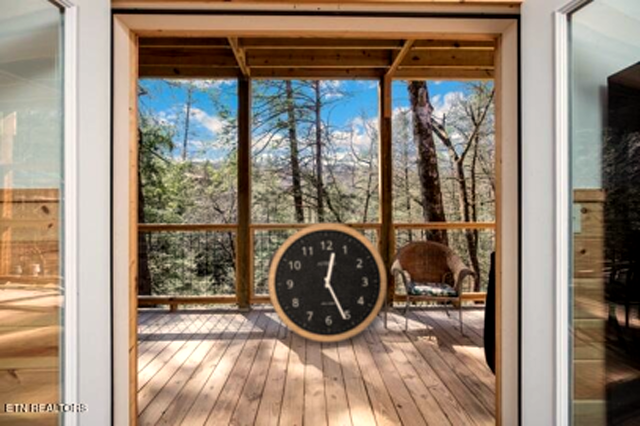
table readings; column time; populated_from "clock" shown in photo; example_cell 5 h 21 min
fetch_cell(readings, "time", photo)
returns 12 h 26 min
